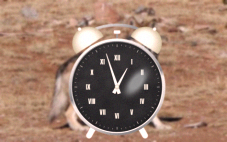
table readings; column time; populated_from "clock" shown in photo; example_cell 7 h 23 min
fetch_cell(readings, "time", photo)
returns 12 h 57 min
